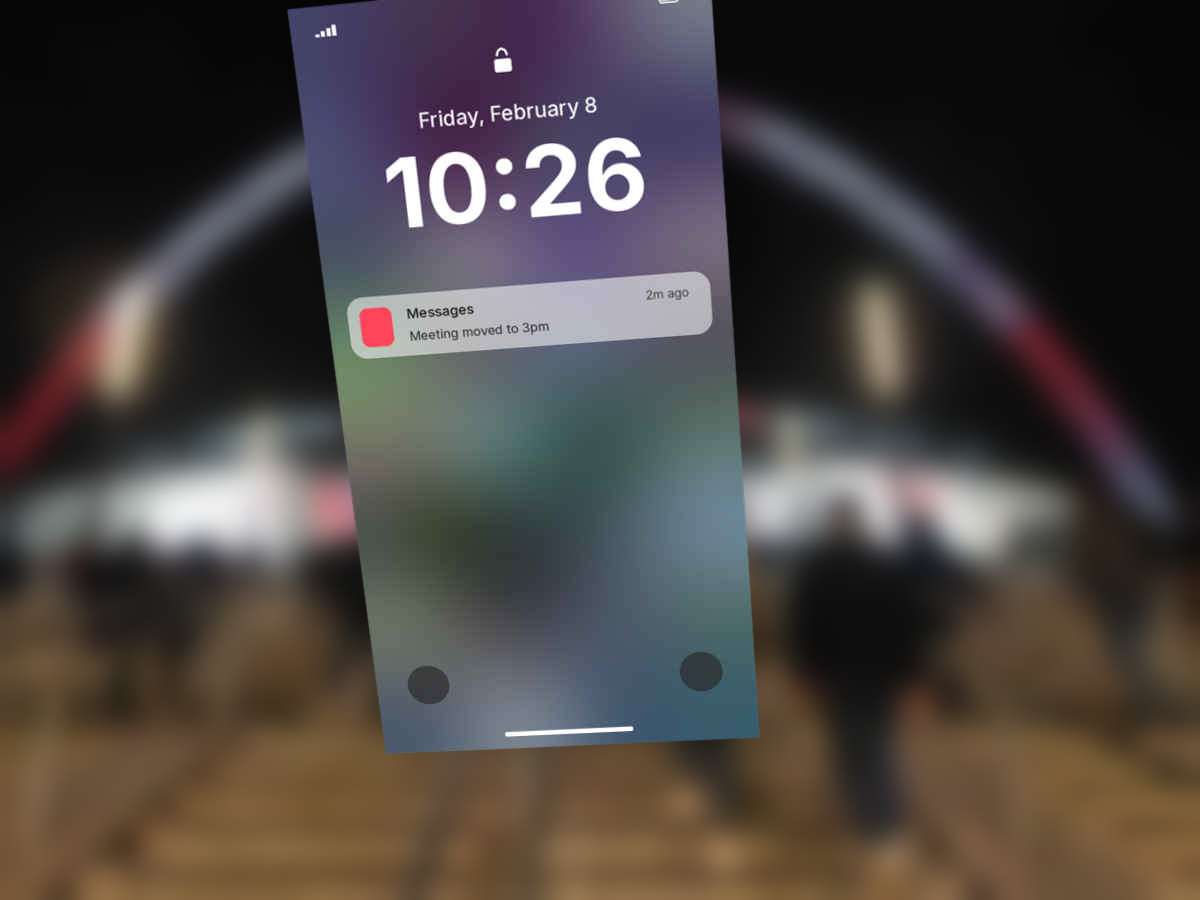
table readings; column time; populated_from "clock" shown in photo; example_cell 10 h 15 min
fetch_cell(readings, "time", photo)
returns 10 h 26 min
